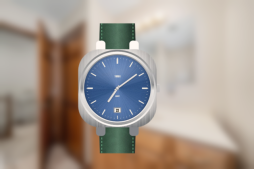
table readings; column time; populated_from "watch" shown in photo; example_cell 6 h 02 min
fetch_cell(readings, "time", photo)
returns 7 h 09 min
